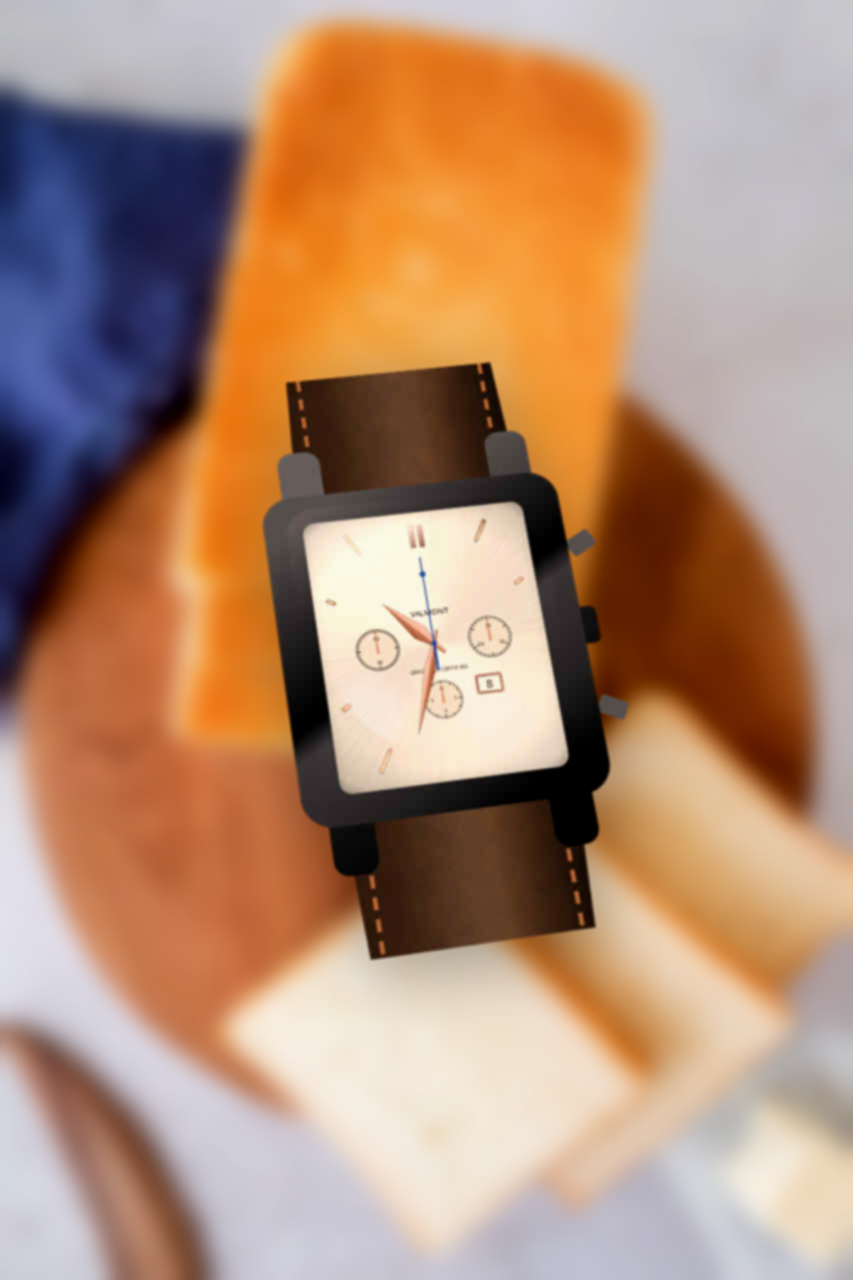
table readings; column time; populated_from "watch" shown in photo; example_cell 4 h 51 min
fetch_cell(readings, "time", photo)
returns 10 h 33 min
